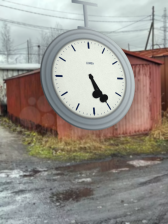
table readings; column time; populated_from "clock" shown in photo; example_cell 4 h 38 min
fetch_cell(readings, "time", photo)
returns 5 h 25 min
